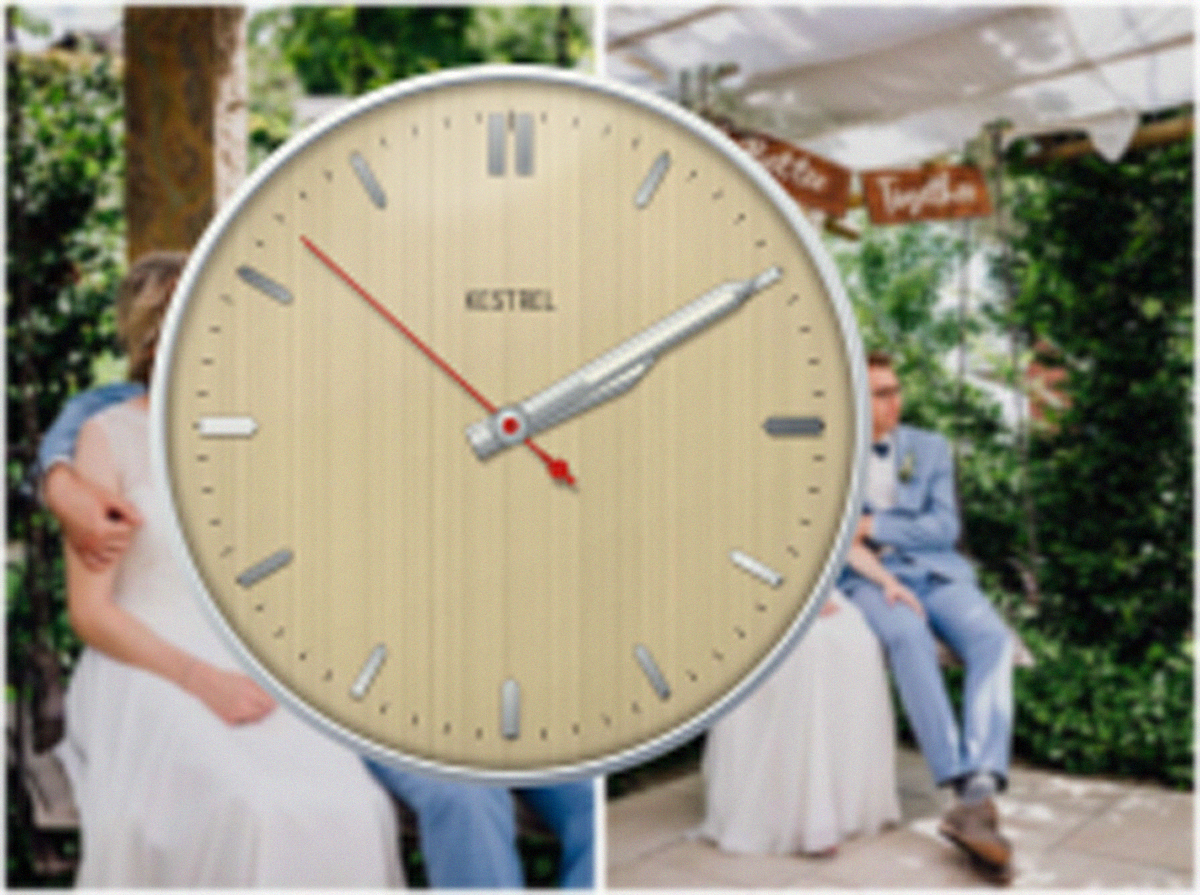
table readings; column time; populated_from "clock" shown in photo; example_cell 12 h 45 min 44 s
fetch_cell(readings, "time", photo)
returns 2 h 09 min 52 s
